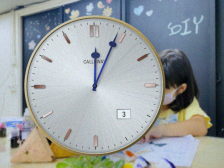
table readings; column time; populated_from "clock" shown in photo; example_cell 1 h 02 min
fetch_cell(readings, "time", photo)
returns 12 h 04 min
